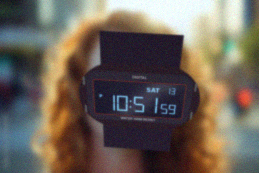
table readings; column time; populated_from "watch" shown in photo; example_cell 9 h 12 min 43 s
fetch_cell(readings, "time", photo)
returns 10 h 51 min 59 s
